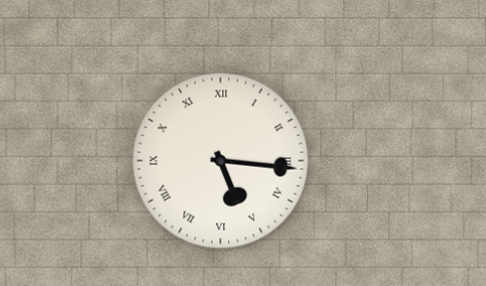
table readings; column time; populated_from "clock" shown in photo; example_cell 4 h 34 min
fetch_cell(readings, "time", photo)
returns 5 h 16 min
